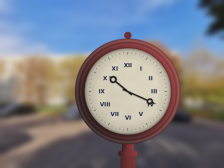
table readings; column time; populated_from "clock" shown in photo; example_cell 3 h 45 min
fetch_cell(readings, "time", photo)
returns 10 h 19 min
